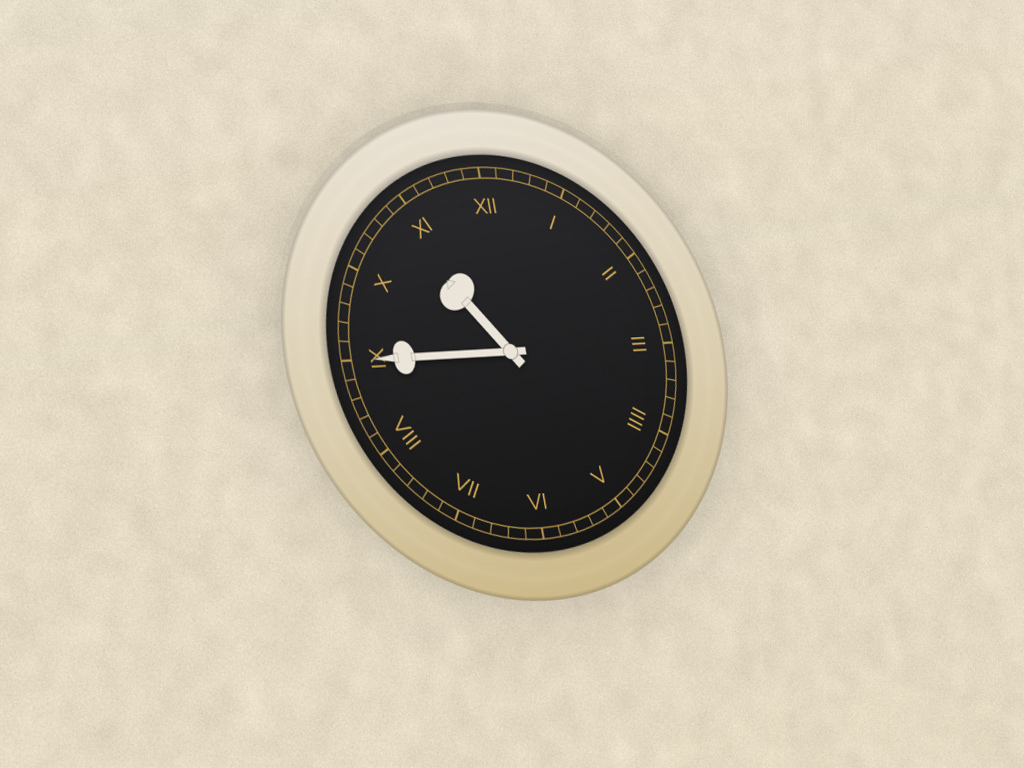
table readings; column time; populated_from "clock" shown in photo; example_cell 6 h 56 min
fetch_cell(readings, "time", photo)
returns 10 h 45 min
